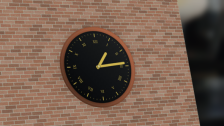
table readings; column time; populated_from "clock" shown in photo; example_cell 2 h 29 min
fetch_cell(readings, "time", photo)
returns 1 h 14 min
